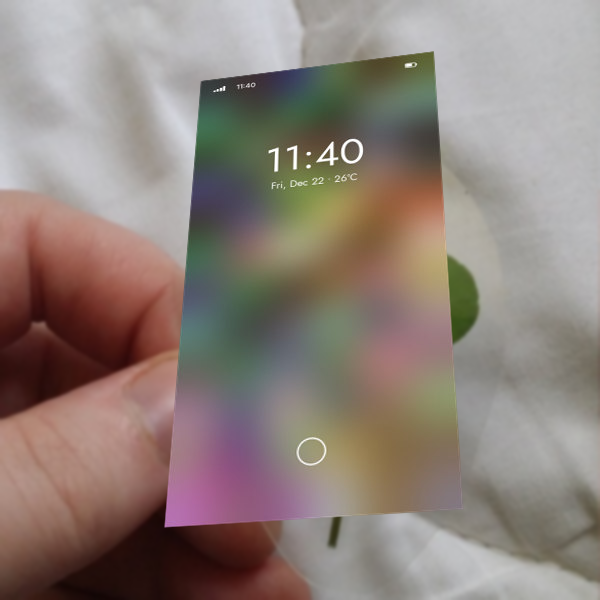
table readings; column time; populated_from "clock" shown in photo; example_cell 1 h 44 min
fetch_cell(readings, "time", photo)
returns 11 h 40 min
